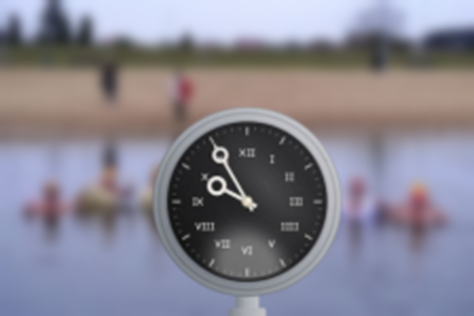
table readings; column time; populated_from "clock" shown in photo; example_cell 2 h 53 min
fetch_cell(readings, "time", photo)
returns 9 h 55 min
